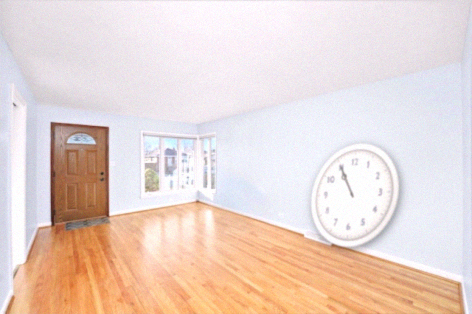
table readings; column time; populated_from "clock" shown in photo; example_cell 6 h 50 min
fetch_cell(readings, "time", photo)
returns 10 h 55 min
